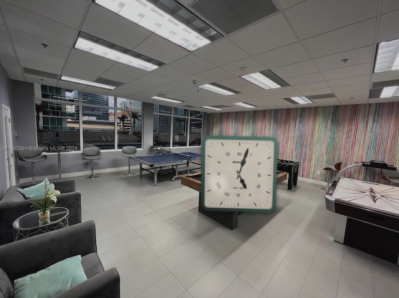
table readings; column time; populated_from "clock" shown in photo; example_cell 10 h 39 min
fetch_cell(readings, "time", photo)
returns 5 h 03 min
